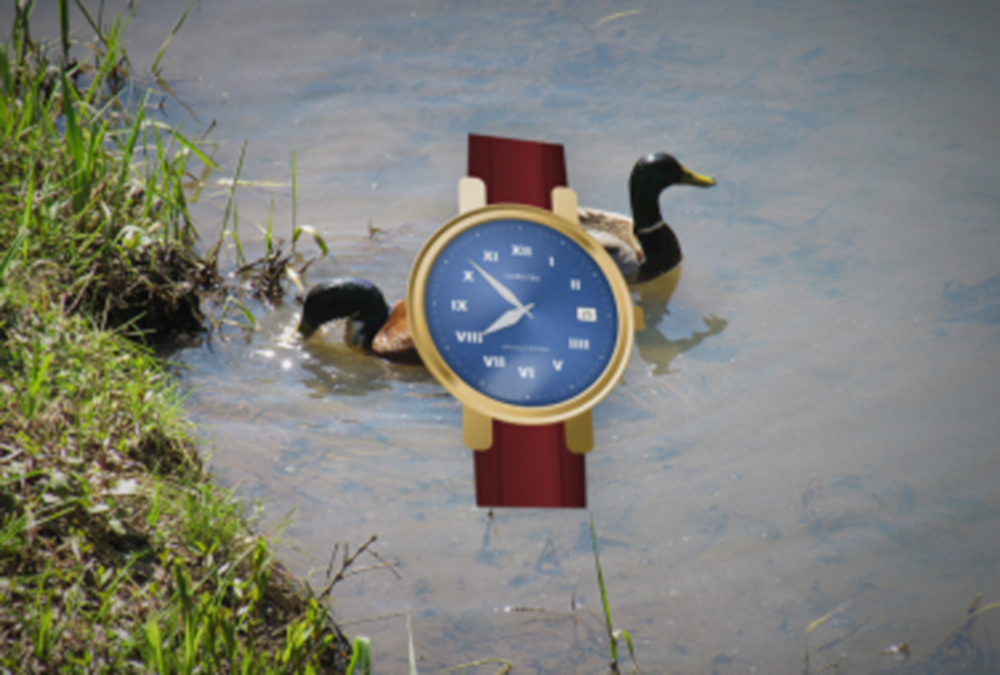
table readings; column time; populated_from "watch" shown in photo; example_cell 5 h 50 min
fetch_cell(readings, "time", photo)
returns 7 h 52 min
